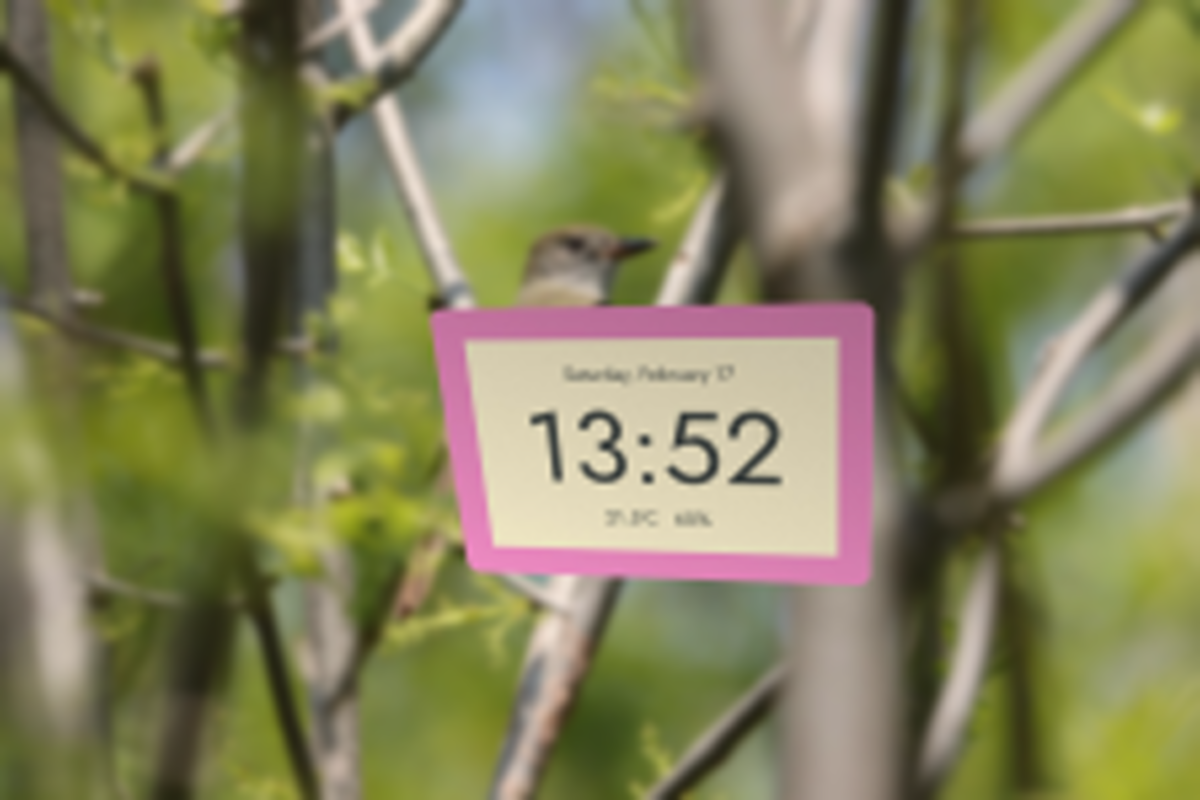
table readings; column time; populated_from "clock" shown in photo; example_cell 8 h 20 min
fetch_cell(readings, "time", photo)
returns 13 h 52 min
